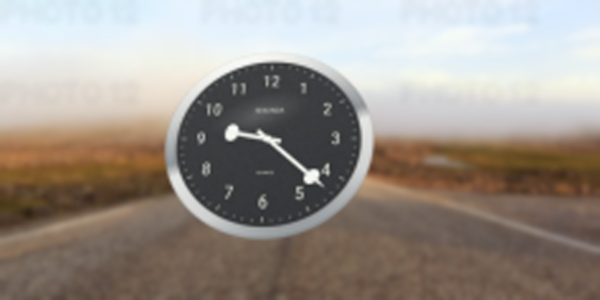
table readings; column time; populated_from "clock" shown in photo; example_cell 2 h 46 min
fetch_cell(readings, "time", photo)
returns 9 h 22 min
